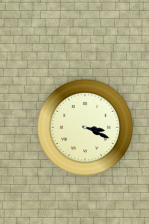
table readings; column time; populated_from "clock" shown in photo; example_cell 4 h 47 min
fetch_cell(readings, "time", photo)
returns 3 h 19 min
